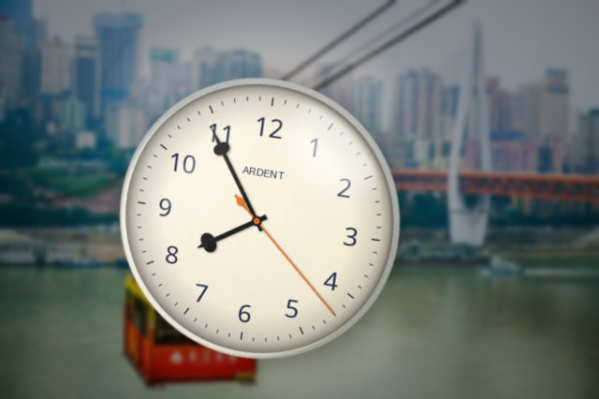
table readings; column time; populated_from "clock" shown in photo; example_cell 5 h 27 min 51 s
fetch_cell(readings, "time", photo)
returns 7 h 54 min 22 s
